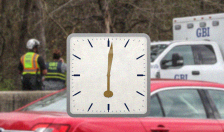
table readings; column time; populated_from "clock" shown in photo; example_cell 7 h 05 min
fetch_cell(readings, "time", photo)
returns 6 h 01 min
